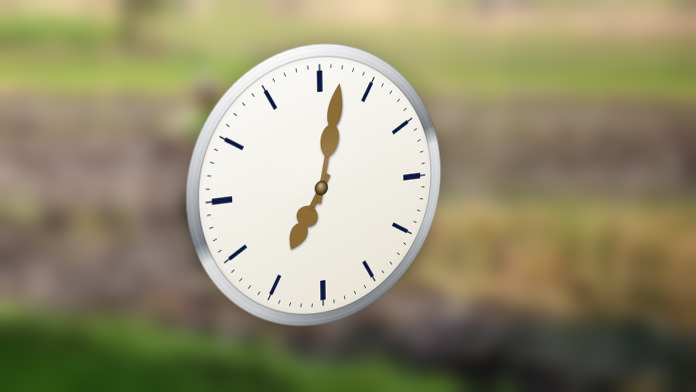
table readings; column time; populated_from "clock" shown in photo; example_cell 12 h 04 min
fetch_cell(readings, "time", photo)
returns 7 h 02 min
